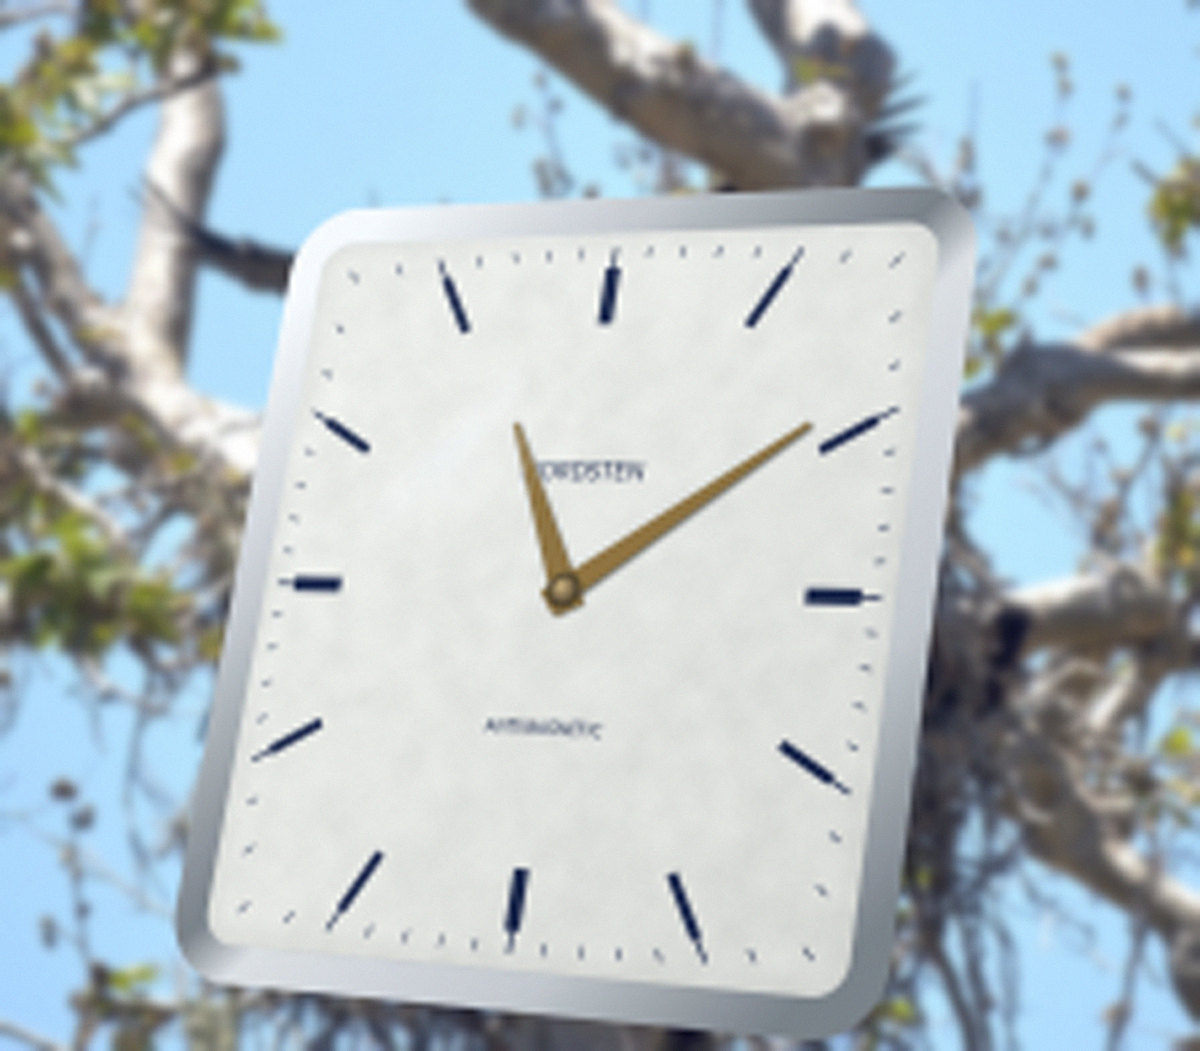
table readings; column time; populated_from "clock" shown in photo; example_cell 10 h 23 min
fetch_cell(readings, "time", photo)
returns 11 h 09 min
